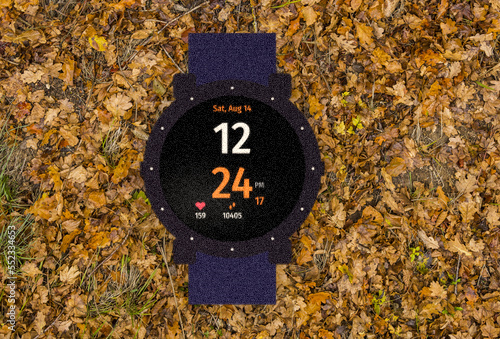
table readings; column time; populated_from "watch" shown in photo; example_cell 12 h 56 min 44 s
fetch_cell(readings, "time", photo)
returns 12 h 24 min 17 s
